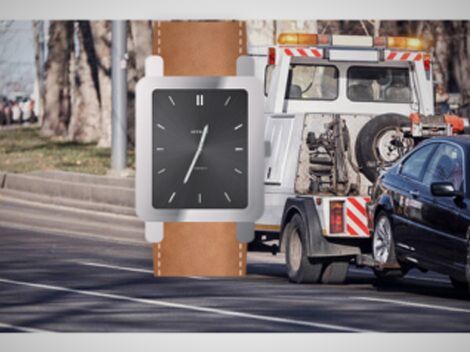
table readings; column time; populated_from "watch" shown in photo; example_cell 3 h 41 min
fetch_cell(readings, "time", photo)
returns 12 h 34 min
